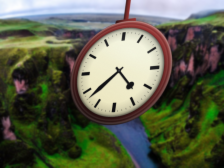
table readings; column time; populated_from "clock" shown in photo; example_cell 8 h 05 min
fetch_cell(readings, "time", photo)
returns 4 h 38 min
